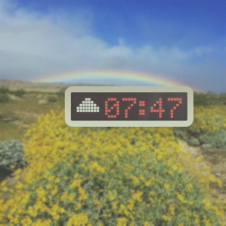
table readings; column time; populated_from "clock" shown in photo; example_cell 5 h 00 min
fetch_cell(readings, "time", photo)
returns 7 h 47 min
